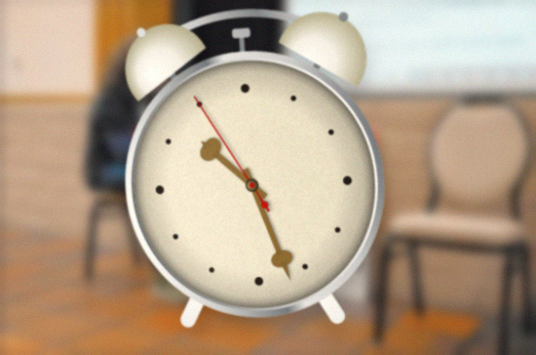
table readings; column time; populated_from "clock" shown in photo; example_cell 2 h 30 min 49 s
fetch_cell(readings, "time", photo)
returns 10 h 26 min 55 s
